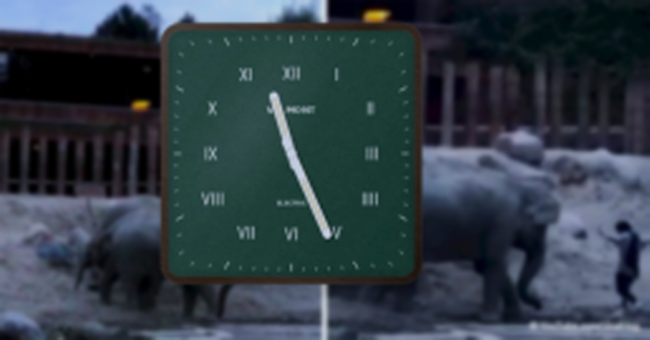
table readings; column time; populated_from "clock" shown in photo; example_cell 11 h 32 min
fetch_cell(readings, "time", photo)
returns 11 h 26 min
